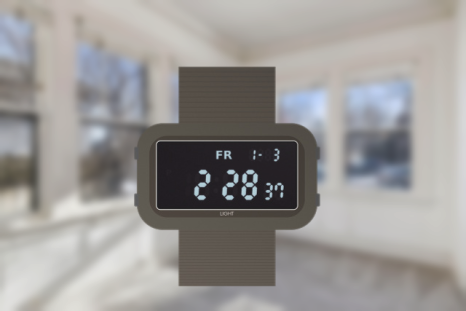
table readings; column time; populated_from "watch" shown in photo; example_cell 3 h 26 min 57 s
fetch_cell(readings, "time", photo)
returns 2 h 28 min 37 s
